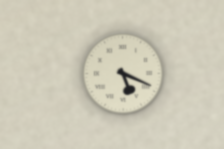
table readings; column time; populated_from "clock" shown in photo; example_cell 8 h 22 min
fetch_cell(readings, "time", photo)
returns 5 h 19 min
